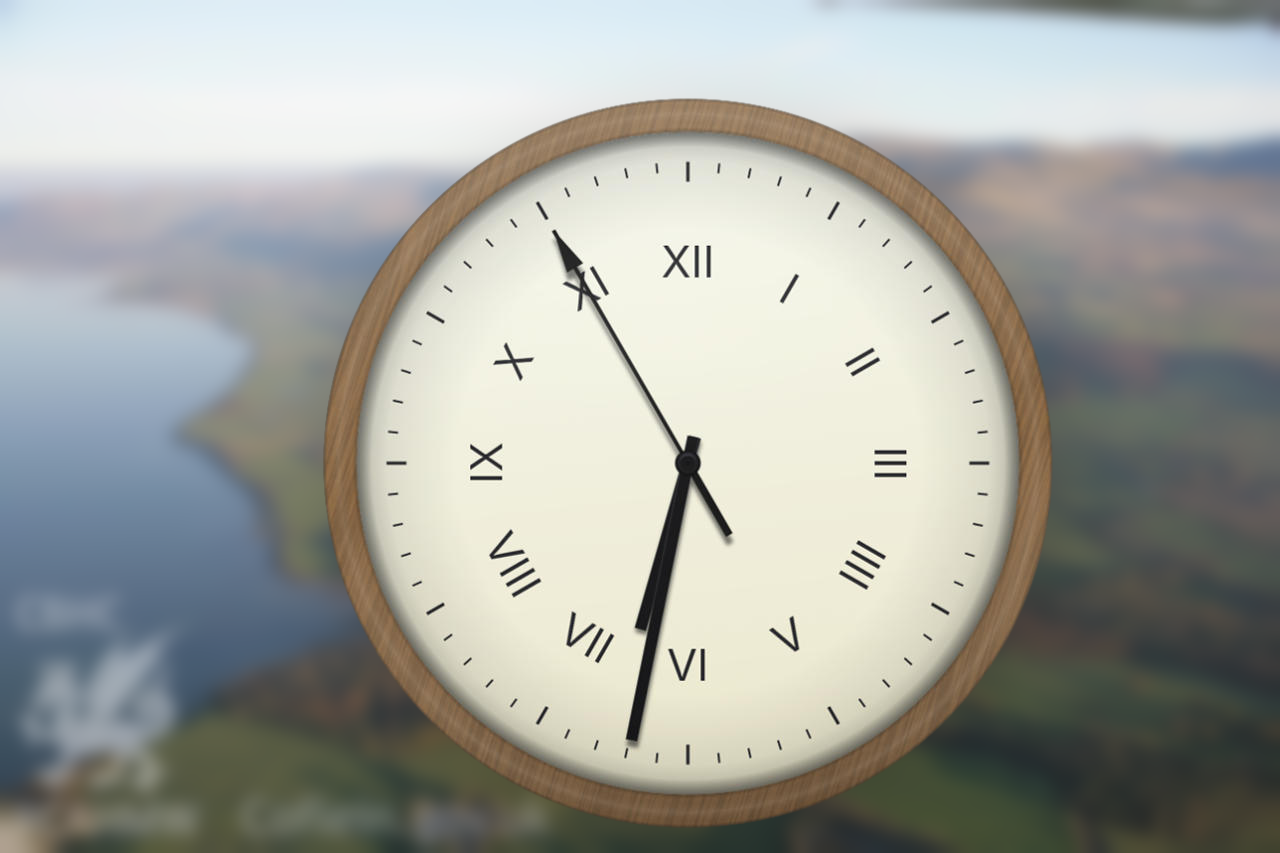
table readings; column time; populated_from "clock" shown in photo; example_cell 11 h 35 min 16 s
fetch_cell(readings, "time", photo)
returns 6 h 31 min 55 s
